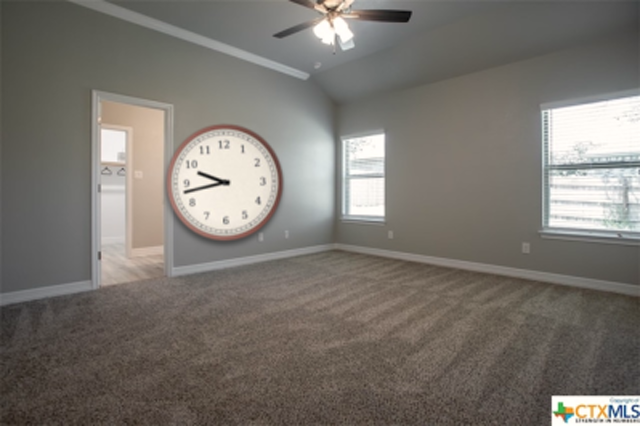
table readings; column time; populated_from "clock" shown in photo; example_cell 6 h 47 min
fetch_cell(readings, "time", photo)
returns 9 h 43 min
